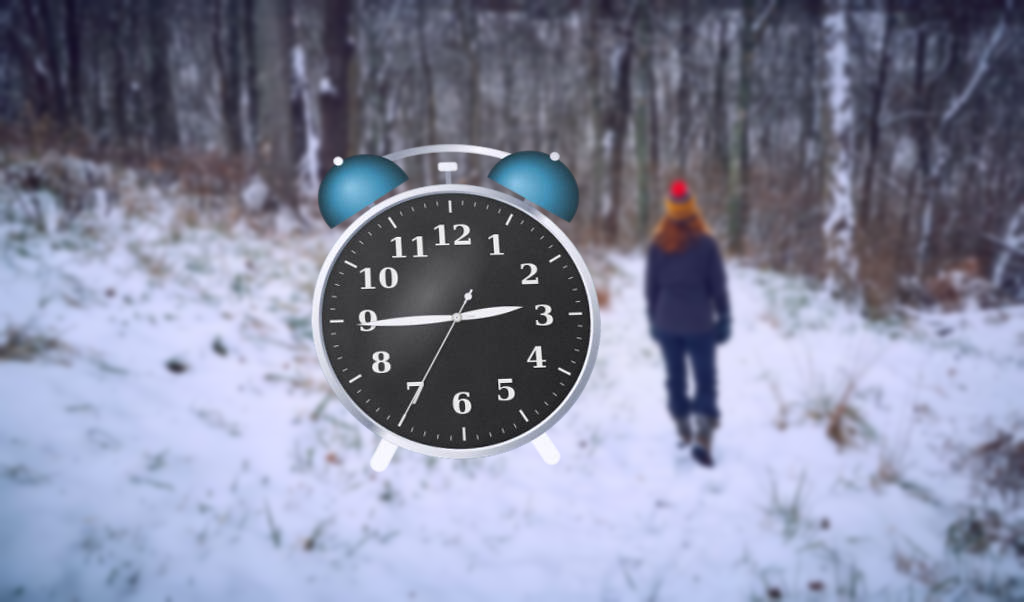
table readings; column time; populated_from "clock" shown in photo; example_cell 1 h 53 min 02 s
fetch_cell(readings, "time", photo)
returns 2 h 44 min 35 s
